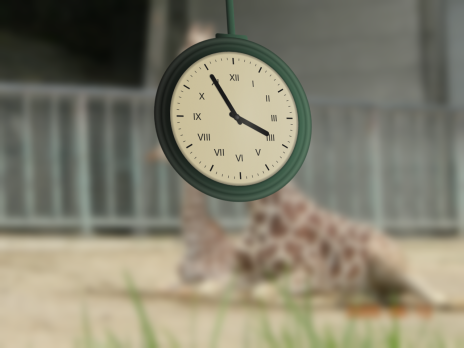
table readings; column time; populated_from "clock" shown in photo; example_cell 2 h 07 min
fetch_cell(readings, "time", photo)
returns 3 h 55 min
